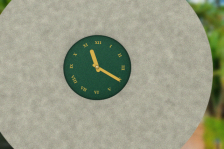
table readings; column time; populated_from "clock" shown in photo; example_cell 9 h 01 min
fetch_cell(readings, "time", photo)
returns 11 h 20 min
